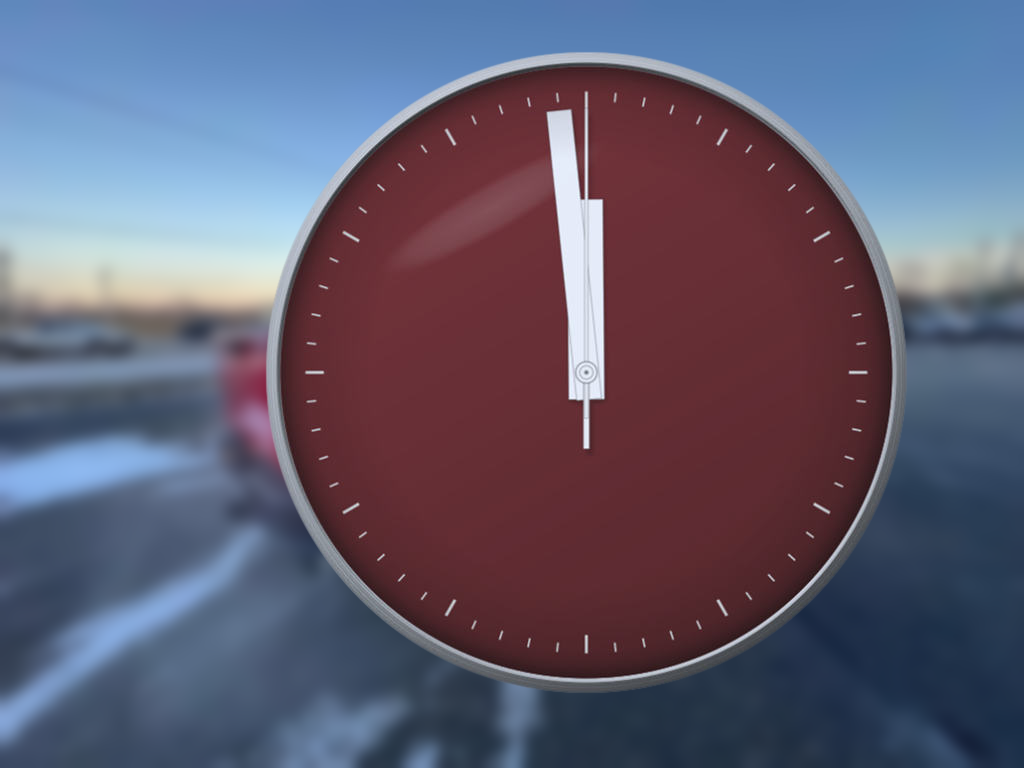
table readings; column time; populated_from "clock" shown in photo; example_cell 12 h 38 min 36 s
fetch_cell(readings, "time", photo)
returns 11 h 59 min 00 s
